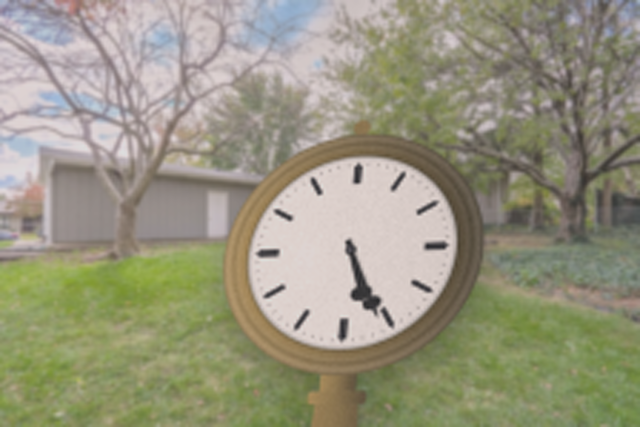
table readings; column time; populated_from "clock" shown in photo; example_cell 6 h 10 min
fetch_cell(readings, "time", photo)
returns 5 h 26 min
